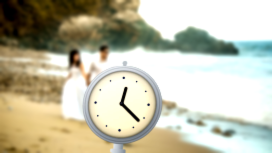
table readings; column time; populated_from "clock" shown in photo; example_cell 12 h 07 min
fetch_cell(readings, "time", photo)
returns 12 h 22 min
